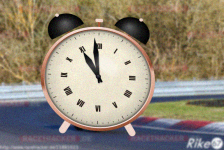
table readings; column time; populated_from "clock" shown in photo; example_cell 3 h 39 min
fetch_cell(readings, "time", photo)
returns 10 h 59 min
